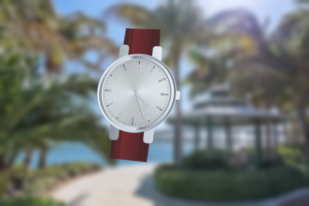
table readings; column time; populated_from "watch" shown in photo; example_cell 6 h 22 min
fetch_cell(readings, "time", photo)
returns 4 h 26 min
